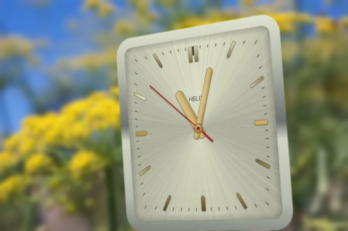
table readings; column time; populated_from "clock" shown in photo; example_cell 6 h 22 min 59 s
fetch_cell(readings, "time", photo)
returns 11 h 02 min 52 s
